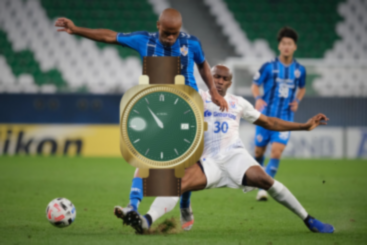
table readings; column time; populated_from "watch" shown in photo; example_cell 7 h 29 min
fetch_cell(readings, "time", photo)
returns 10 h 54 min
